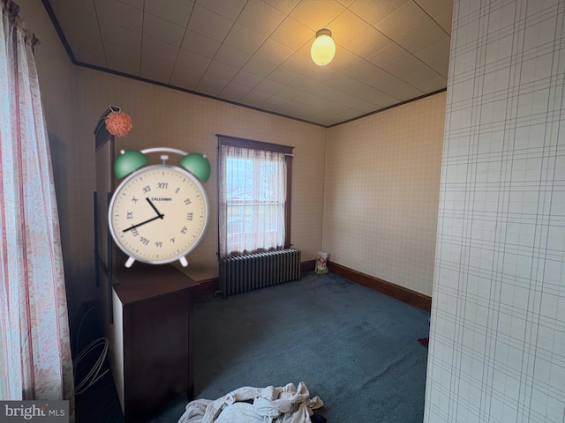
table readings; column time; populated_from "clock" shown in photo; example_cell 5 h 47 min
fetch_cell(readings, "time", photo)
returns 10 h 41 min
